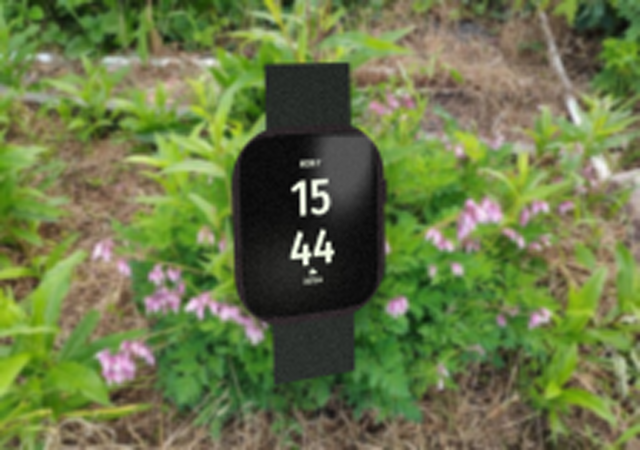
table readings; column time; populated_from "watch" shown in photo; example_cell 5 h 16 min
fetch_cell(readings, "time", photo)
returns 15 h 44 min
